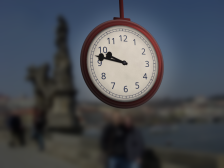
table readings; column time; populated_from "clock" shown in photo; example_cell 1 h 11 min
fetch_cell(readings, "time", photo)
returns 9 h 47 min
